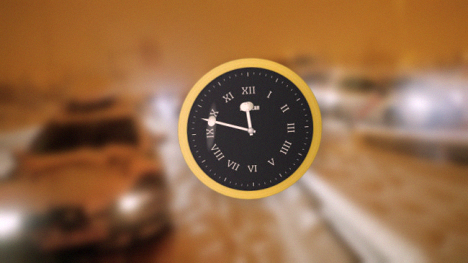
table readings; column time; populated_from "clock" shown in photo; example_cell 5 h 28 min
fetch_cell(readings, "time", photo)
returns 11 h 48 min
